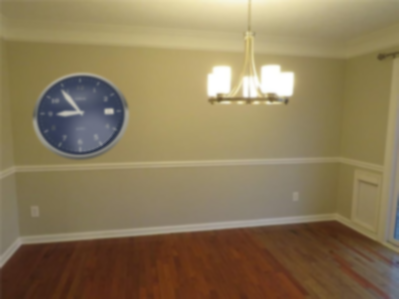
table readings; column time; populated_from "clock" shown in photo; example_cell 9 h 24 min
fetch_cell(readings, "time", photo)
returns 8 h 54 min
